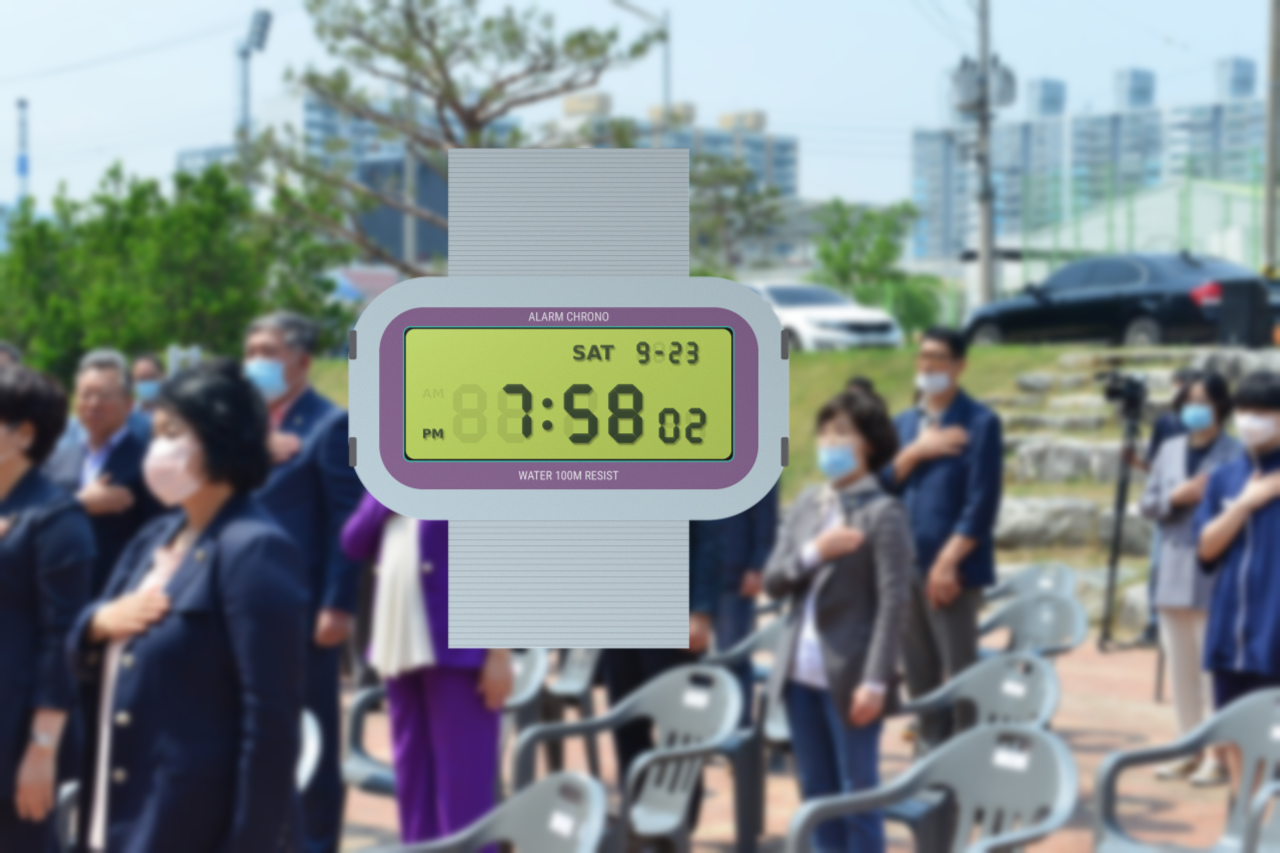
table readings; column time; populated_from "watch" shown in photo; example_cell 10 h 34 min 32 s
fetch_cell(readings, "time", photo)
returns 7 h 58 min 02 s
